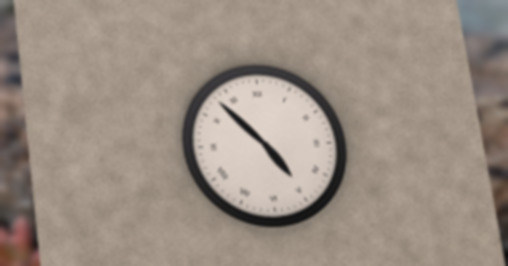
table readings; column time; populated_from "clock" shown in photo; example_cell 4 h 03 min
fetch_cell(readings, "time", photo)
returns 4 h 53 min
